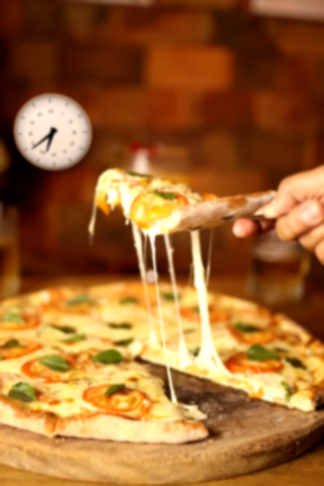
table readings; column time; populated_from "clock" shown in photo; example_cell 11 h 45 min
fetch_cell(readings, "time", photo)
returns 6 h 39 min
